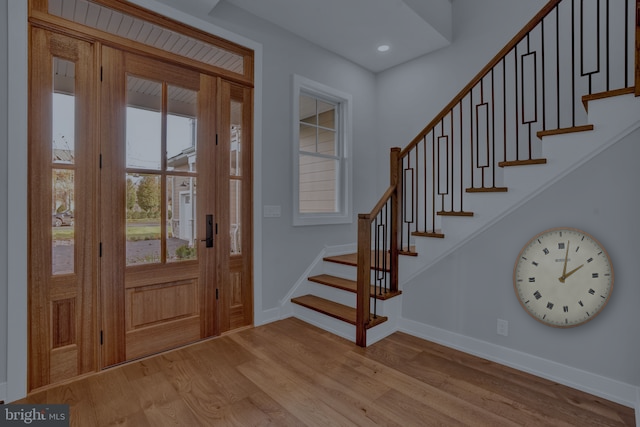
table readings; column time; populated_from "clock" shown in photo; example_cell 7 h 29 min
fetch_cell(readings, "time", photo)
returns 2 h 02 min
